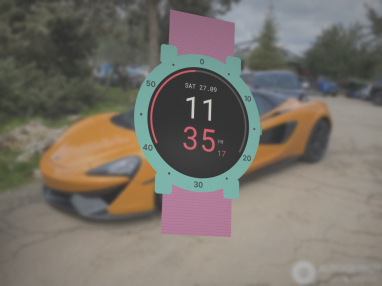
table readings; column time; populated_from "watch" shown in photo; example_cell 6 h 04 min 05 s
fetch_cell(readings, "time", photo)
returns 11 h 35 min 17 s
